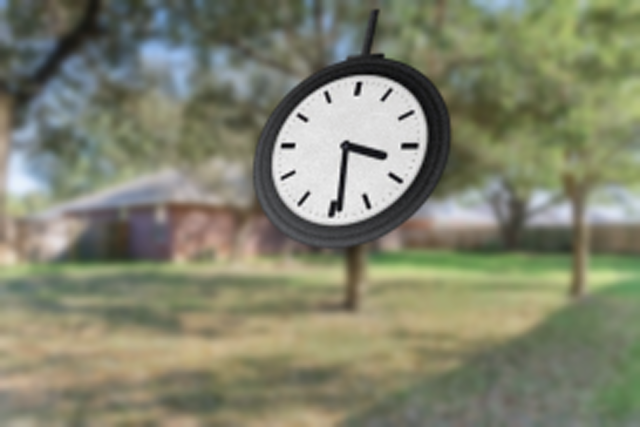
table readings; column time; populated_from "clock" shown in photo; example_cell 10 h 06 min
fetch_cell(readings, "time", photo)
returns 3 h 29 min
